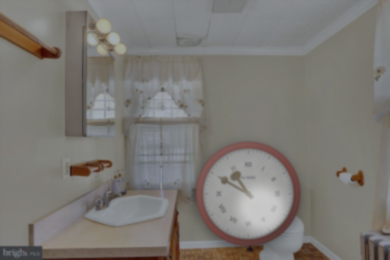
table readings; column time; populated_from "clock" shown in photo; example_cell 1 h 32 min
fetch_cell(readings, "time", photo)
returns 10 h 50 min
